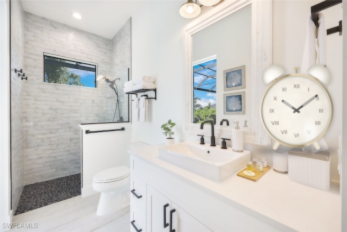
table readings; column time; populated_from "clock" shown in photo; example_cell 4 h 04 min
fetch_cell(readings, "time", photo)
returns 10 h 09 min
